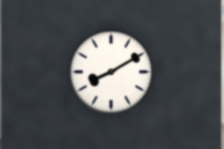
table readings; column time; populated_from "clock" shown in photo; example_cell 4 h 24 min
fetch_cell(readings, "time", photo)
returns 8 h 10 min
